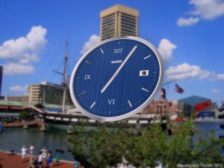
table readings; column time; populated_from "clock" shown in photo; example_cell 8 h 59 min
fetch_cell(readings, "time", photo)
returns 7 h 05 min
